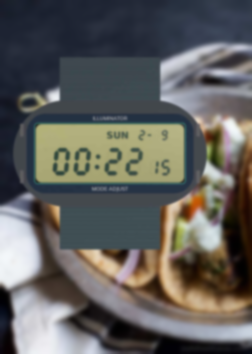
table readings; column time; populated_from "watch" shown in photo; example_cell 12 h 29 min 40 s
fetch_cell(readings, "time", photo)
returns 0 h 22 min 15 s
